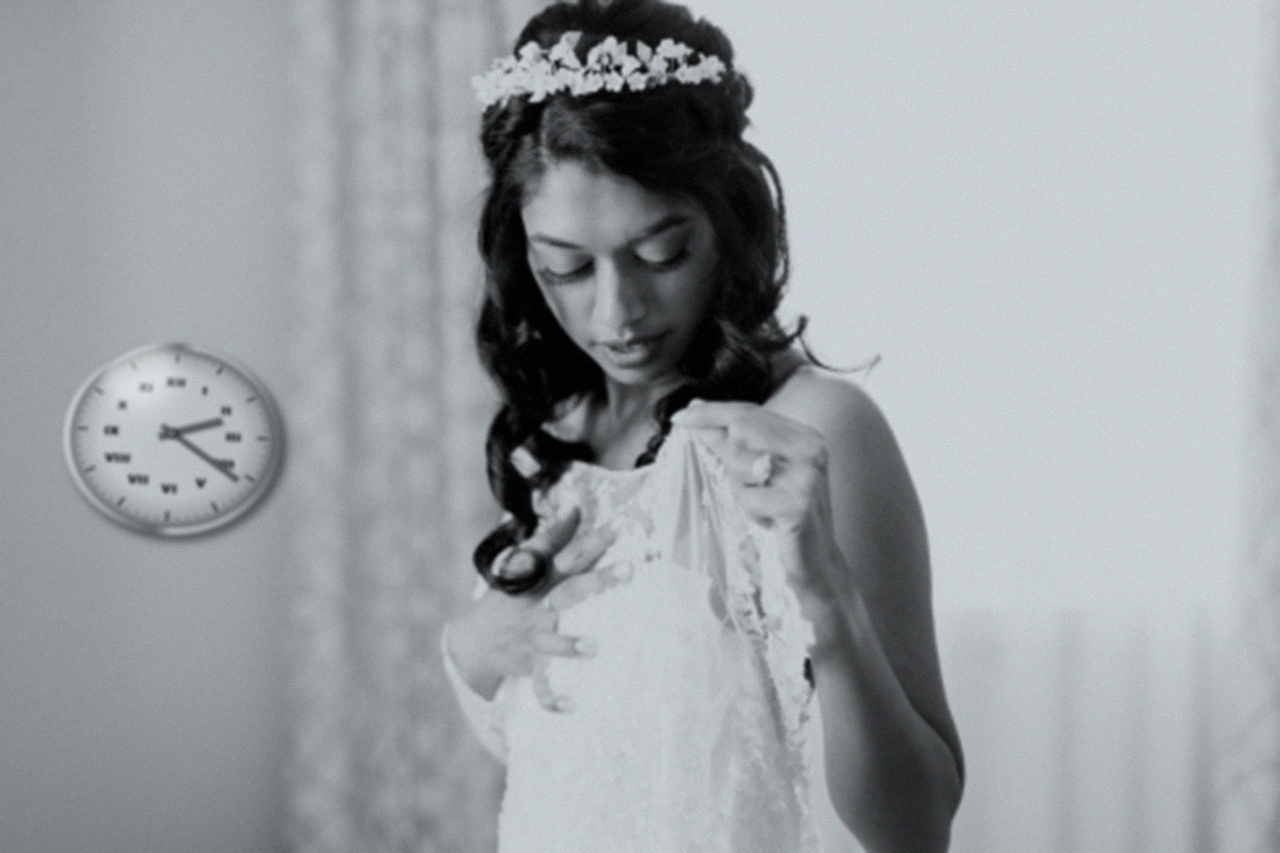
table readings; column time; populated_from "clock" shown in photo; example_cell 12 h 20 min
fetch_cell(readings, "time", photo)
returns 2 h 21 min
